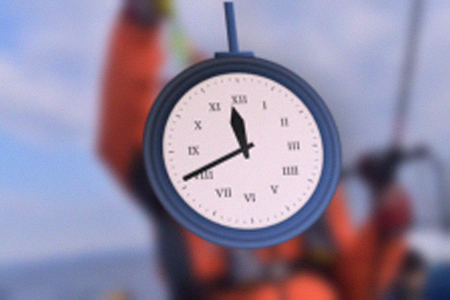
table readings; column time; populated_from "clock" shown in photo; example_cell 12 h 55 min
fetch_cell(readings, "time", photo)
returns 11 h 41 min
